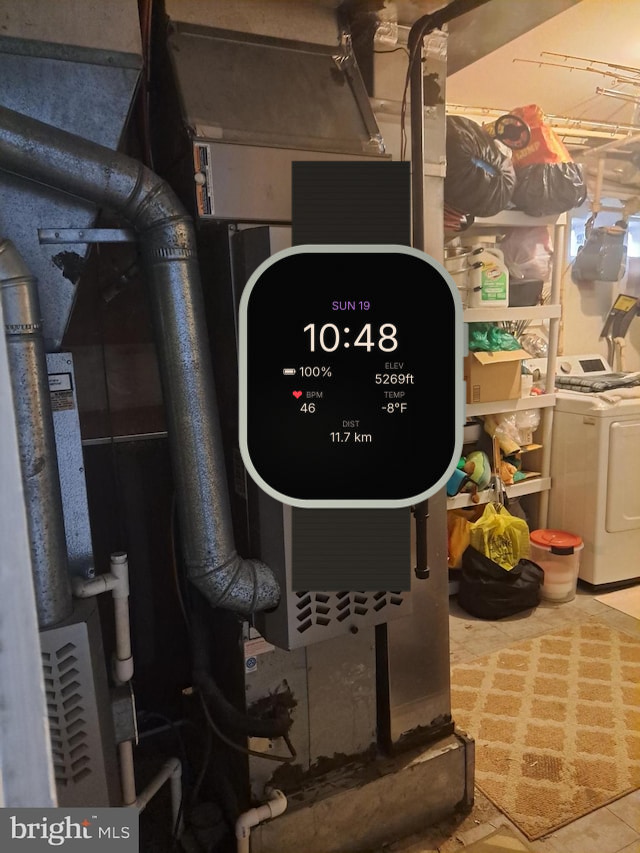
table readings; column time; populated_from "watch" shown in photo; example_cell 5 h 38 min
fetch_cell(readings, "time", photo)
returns 10 h 48 min
